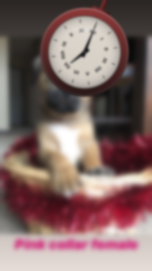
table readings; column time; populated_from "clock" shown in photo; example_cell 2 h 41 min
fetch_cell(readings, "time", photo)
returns 7 h 00 min
